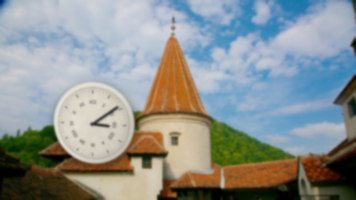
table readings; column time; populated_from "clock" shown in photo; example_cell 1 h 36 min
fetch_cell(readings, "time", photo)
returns 3 h 09 min
